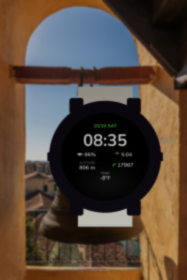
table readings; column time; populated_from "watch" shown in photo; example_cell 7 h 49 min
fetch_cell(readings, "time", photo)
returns 8 h 35 min
